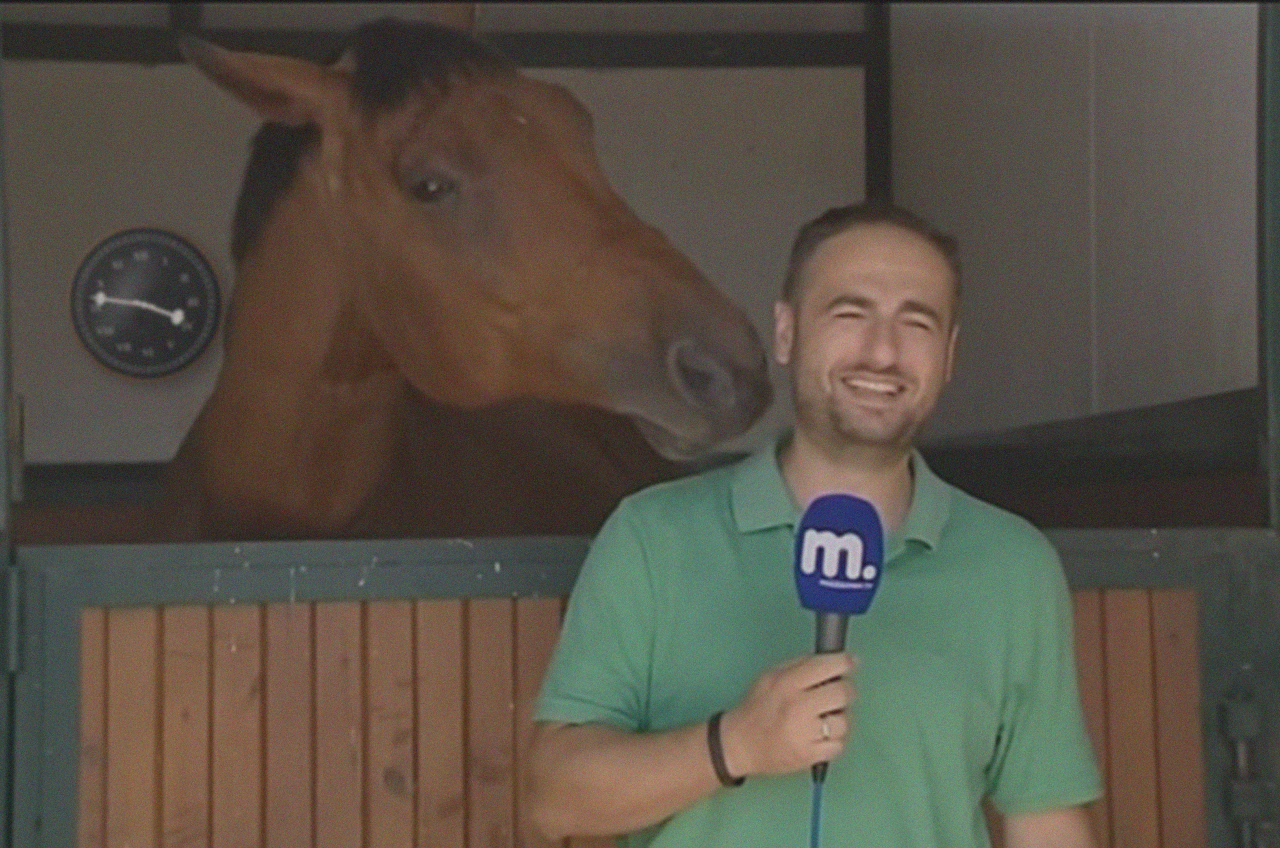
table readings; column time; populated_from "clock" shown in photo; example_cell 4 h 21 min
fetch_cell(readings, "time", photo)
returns 3 h 47 min
